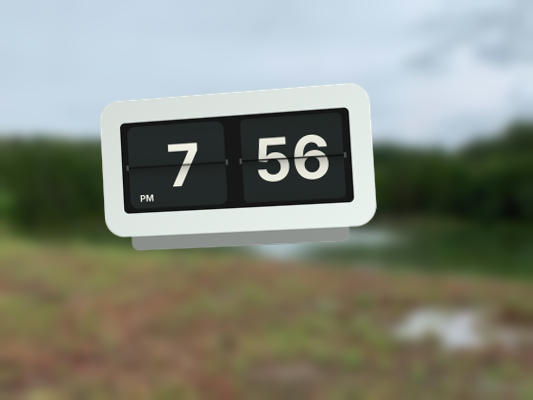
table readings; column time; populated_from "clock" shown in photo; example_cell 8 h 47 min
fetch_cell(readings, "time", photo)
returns 7 h 56 min
